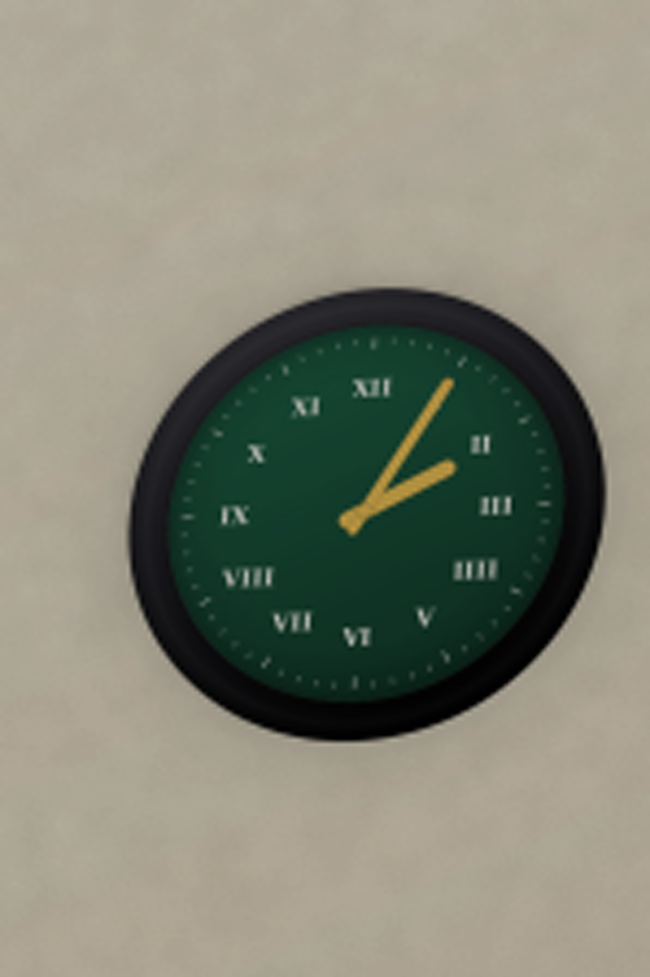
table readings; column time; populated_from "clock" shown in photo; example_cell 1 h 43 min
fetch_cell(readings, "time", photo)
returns 2 h 05 min
